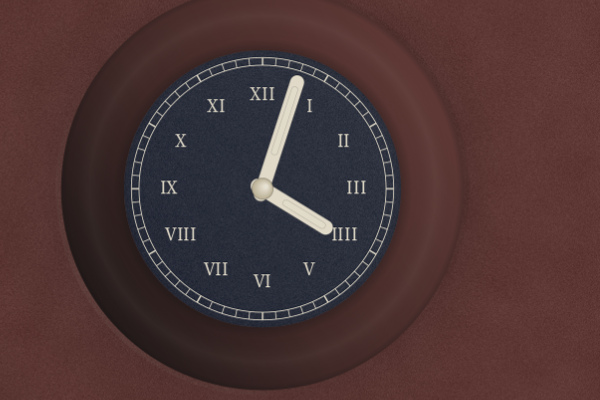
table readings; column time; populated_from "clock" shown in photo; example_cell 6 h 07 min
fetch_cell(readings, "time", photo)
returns 4 h 03 min
